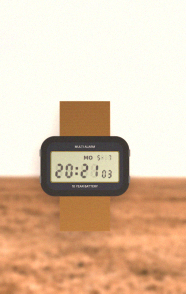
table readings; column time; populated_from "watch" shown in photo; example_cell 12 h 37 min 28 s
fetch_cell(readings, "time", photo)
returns 20 h 21 min 03 s
